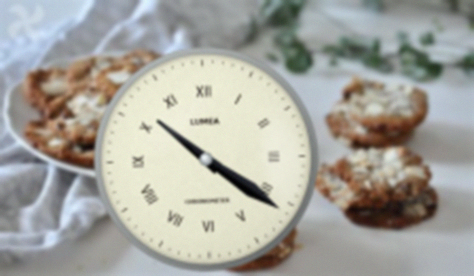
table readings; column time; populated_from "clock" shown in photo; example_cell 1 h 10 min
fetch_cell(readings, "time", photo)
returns 10 h 21 min
